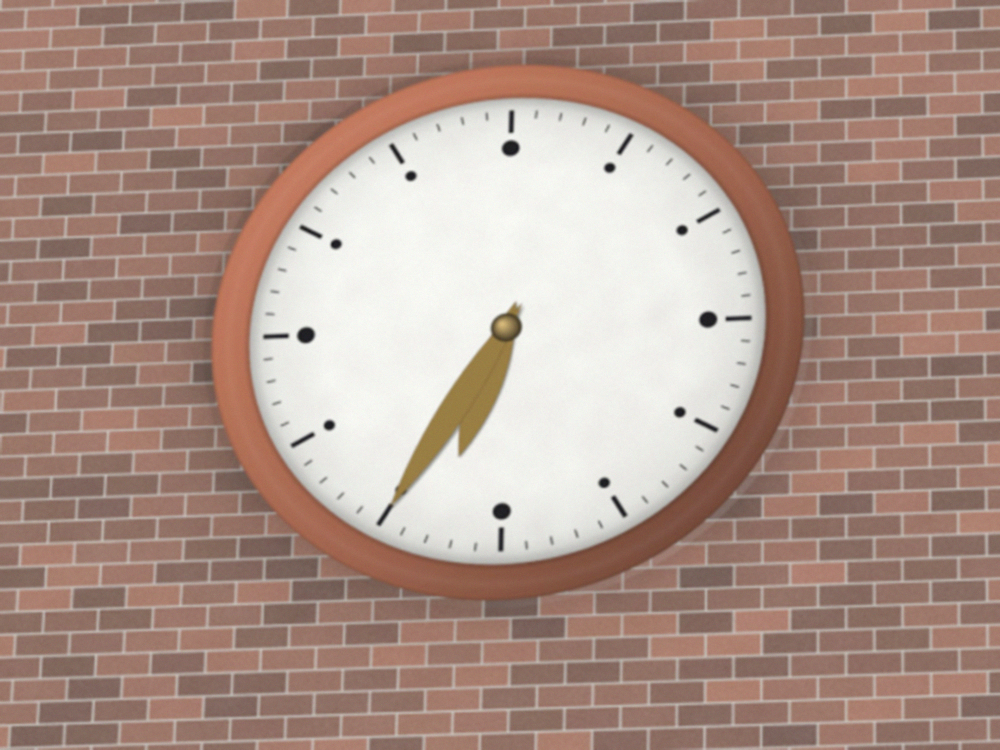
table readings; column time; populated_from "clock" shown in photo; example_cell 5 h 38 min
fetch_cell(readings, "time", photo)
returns 6 h 35 min
